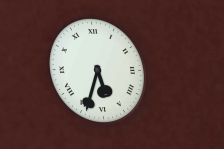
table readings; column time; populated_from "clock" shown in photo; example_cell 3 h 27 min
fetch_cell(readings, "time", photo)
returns 5 h 34 min
